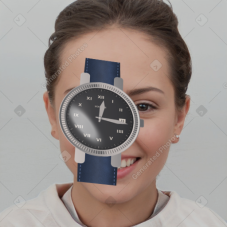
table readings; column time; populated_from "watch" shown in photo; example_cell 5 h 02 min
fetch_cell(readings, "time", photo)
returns 12 h 16 min
